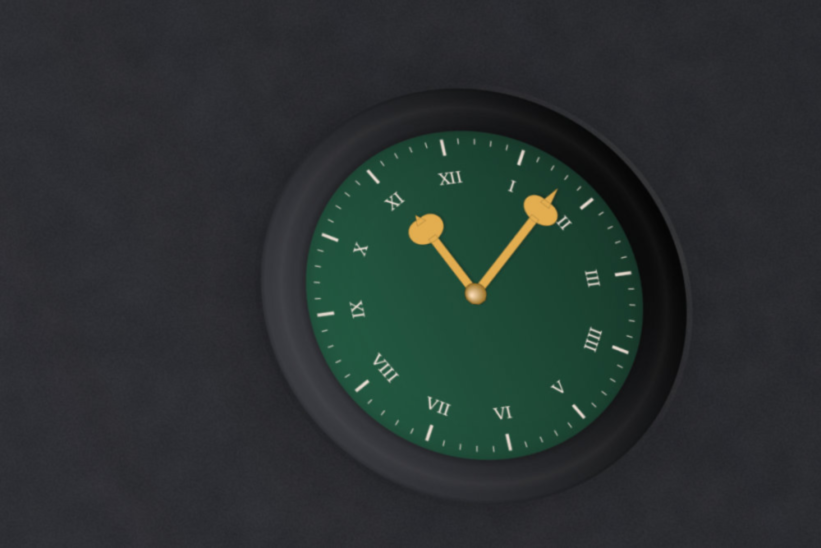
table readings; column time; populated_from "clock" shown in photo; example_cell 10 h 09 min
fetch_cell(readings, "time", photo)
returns 11 h 08 min
